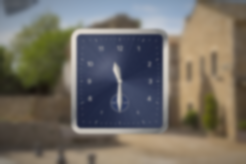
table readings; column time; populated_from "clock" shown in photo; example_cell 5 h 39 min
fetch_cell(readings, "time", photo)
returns 11 h 30 min
